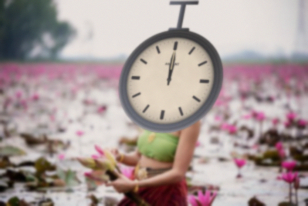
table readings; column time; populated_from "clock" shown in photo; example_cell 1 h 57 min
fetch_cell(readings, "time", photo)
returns 12 h 00 min
